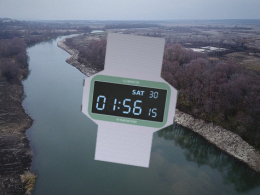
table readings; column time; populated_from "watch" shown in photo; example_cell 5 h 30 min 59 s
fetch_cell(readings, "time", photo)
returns 1 h 56 min 15 s
